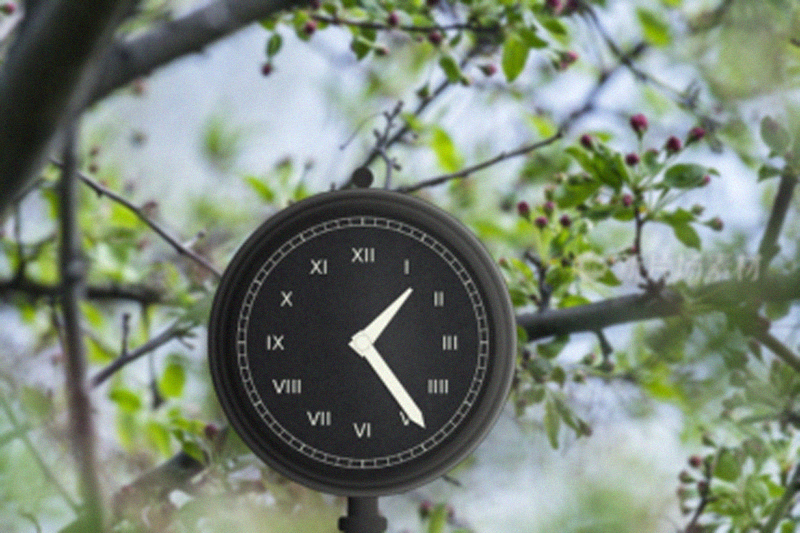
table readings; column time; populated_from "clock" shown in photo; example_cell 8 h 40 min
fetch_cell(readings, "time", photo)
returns 1 h 24 min
